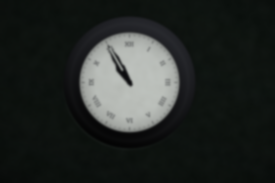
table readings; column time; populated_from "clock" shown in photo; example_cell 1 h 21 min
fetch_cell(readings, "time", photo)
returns 10 h 55 min
